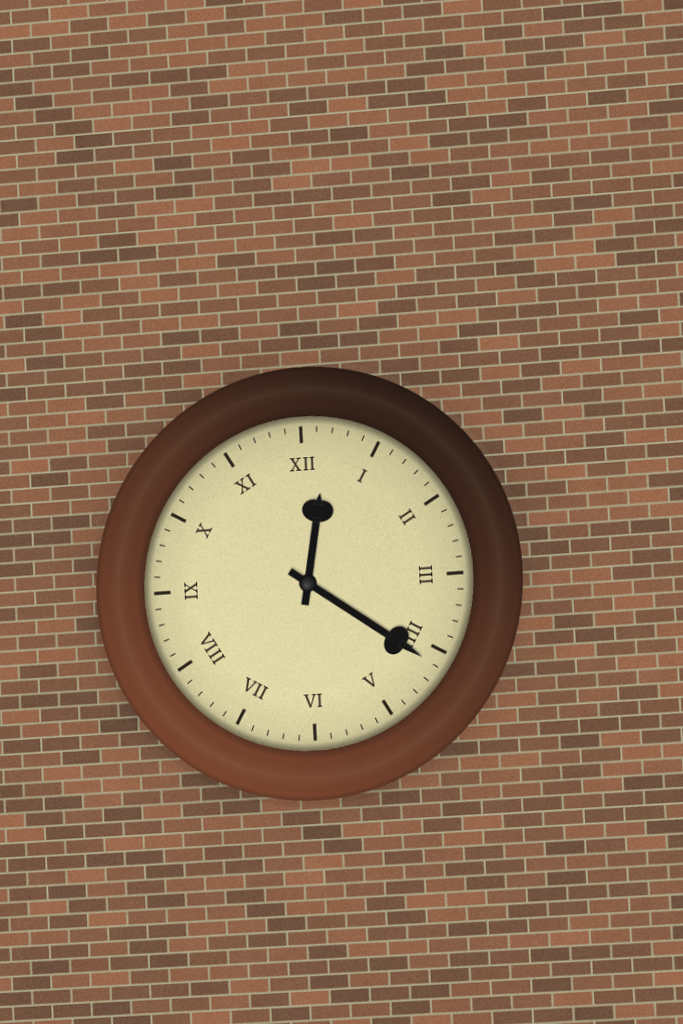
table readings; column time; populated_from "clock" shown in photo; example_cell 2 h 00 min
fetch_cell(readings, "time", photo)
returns 12 h 21 min
